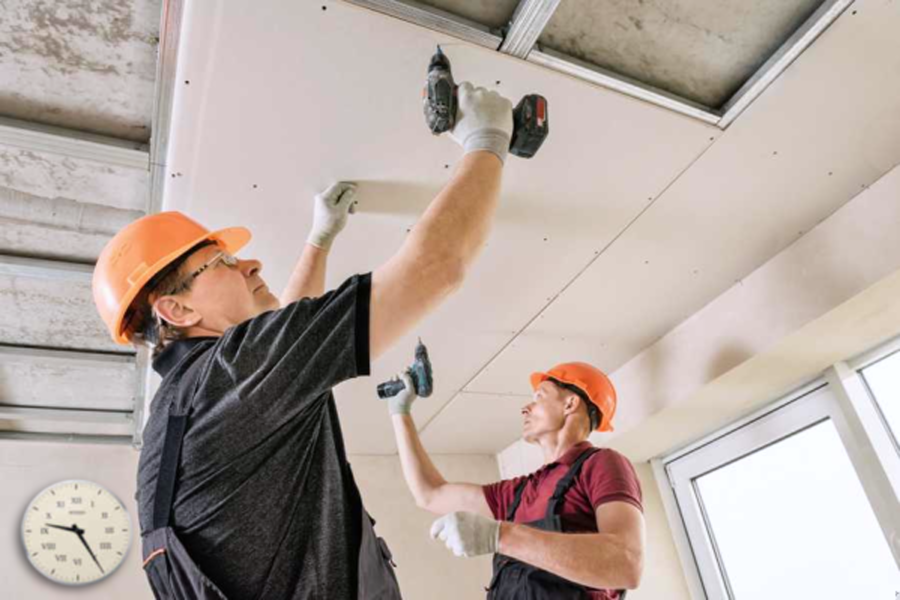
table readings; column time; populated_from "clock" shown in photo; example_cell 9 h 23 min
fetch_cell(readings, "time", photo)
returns 9 h 25 min
